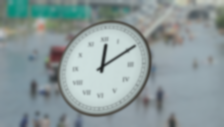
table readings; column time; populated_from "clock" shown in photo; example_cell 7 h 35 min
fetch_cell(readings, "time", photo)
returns 12 h 10 min
